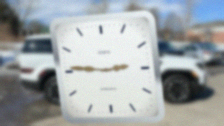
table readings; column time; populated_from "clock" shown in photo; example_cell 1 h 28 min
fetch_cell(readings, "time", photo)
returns 2 h 46 min
